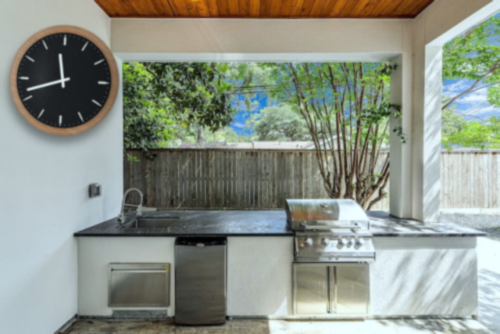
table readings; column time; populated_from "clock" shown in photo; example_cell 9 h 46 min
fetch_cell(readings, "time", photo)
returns 11 h 42 min
